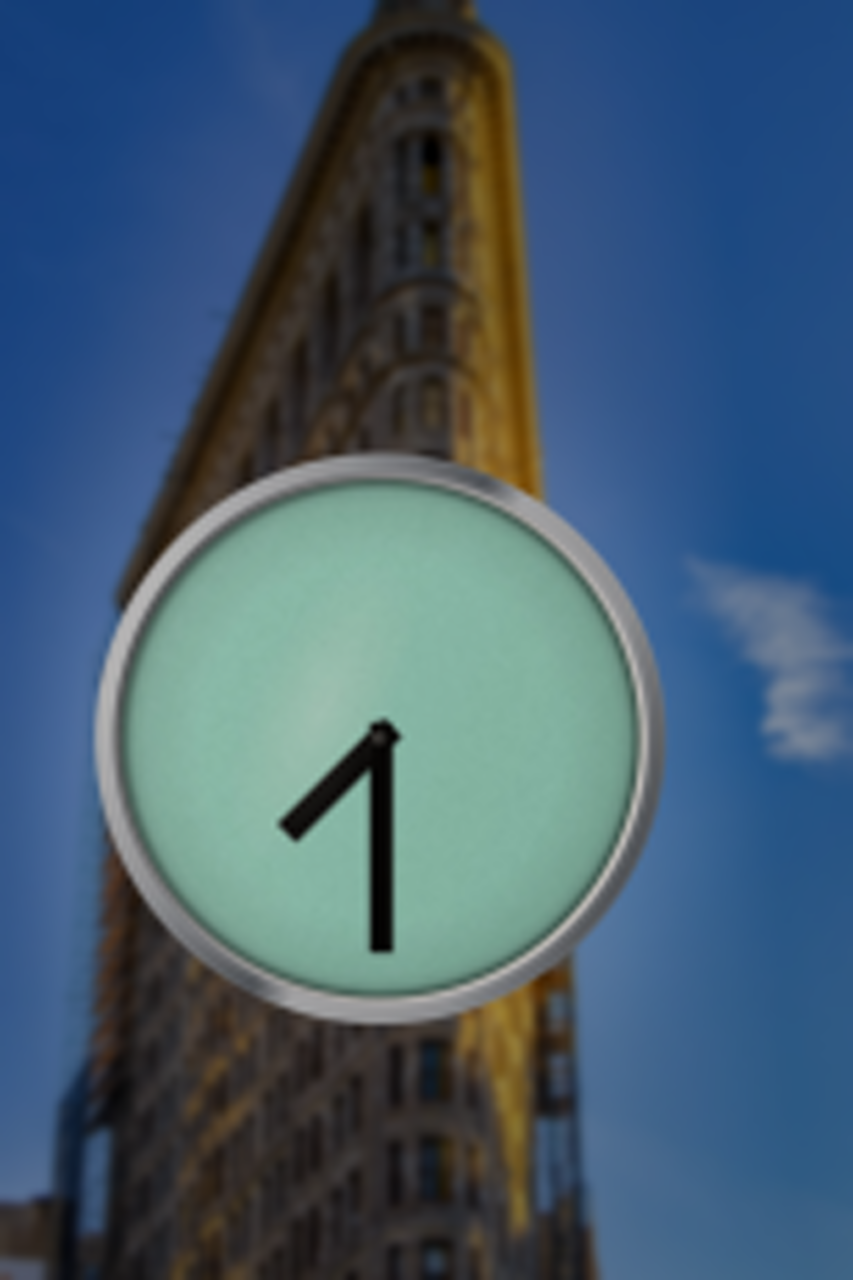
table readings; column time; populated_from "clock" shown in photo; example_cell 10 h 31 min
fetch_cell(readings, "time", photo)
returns 7 h 30 min
